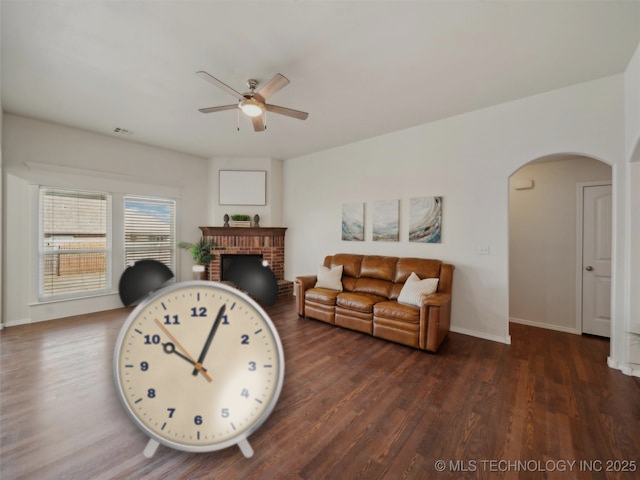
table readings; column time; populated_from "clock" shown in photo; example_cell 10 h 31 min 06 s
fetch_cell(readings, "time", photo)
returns 10 h 03 min 53 s
